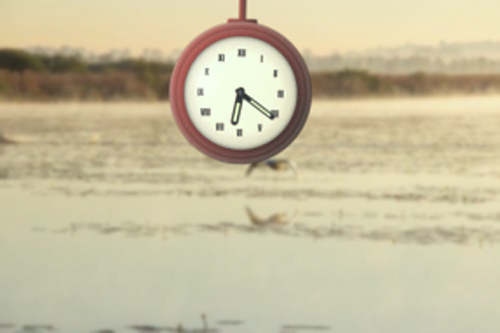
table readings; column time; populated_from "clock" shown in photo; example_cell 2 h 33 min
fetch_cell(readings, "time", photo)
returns 6 h 21 min
